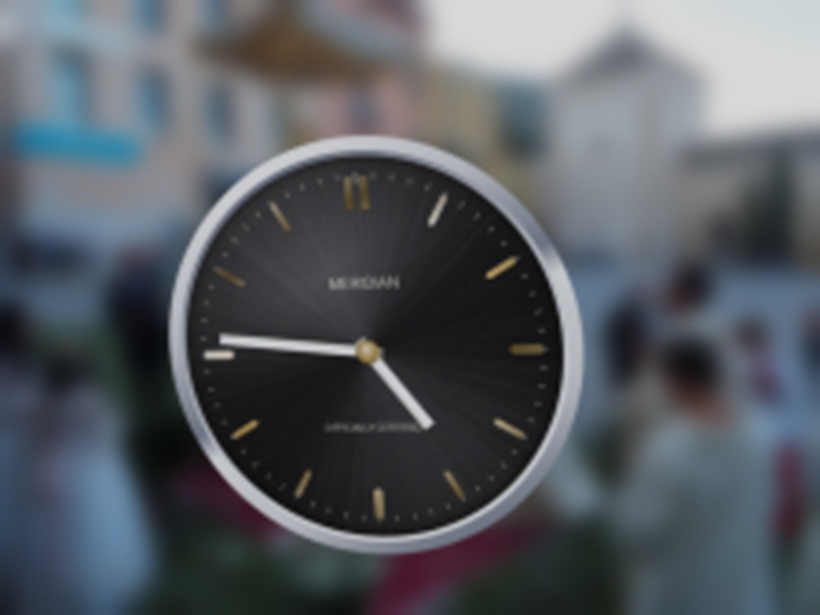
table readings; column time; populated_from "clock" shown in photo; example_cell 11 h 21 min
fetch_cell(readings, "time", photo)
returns 4 h 46 min
